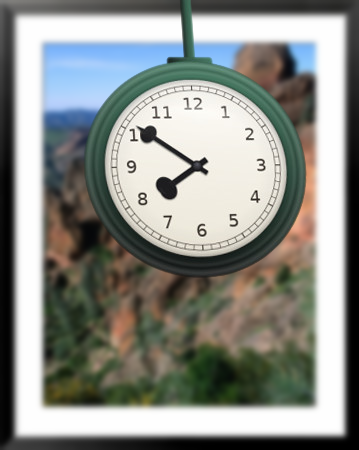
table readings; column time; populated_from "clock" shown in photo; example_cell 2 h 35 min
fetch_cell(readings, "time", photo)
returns 7 h 51 min
